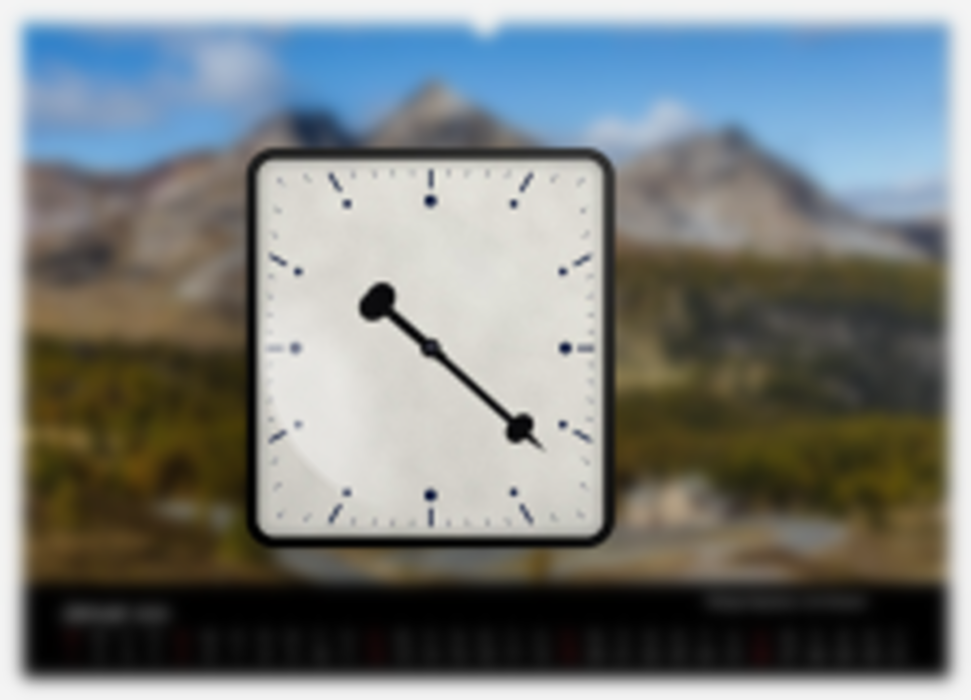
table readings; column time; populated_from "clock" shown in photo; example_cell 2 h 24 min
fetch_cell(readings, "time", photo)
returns 10 h 22 min
